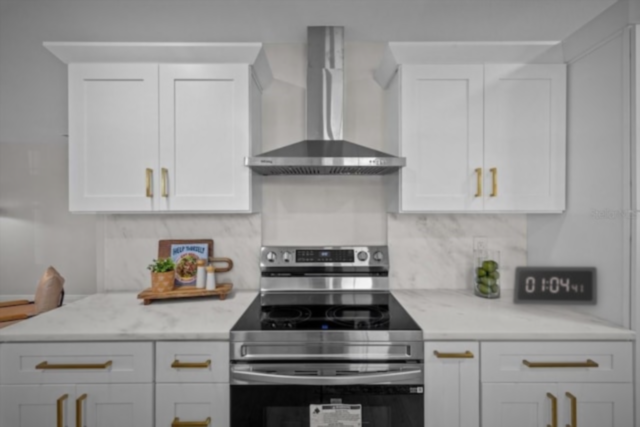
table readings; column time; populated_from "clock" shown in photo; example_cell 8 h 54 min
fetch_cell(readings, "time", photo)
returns 1 h 04 min
